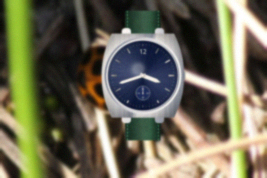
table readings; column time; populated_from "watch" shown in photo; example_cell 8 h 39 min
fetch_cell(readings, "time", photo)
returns 3 h 42 min
